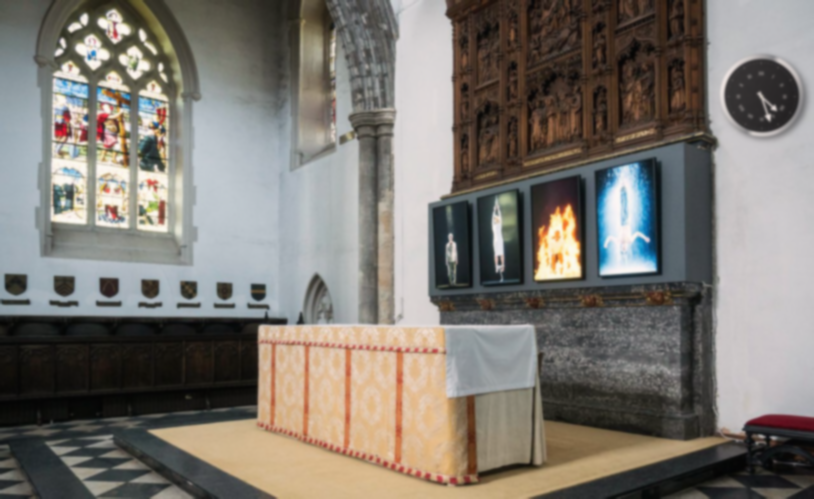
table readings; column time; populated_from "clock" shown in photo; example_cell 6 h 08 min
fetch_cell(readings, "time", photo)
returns 4 h 27 min
